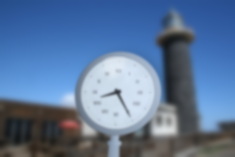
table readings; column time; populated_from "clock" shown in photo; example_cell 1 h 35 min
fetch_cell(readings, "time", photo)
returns 8 h 25 min
